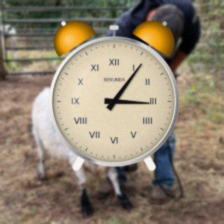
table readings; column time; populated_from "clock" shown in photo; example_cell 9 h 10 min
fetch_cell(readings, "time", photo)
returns 3 h 06 min
